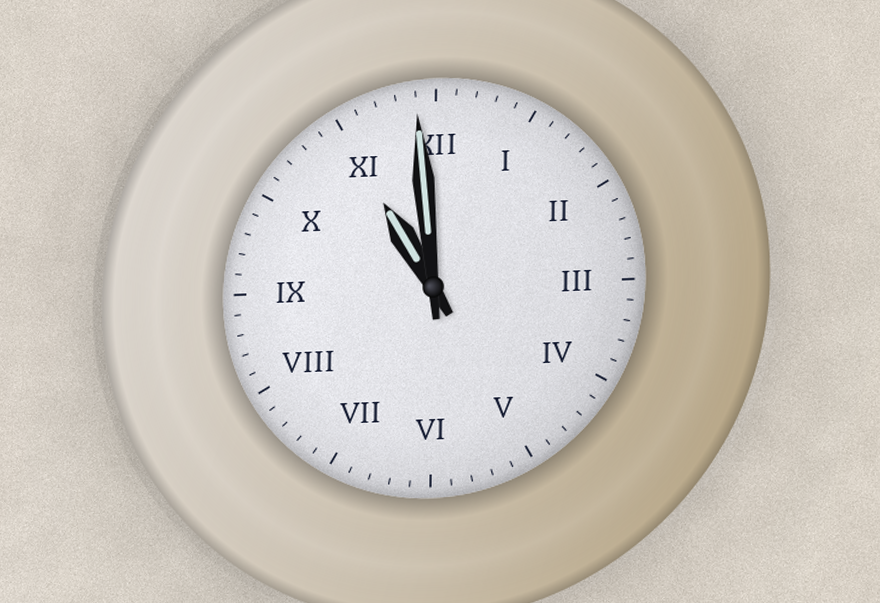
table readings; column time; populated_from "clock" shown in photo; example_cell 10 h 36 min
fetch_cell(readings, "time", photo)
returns 10 h 59 min
